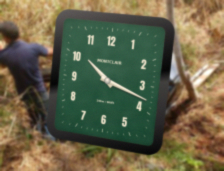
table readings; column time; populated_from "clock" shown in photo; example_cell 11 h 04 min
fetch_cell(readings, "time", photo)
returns 10 h 18 min
